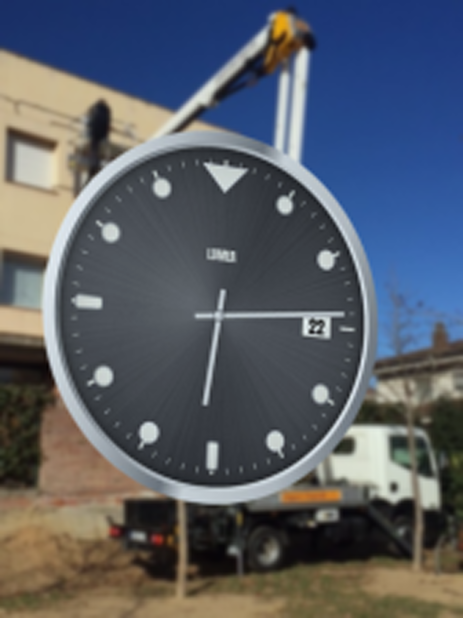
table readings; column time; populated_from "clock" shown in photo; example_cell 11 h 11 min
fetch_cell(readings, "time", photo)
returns 6 h 14 min
